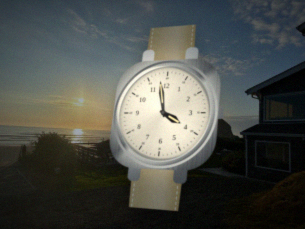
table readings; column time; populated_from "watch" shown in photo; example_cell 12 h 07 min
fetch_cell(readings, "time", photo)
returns 3 h 58 min
